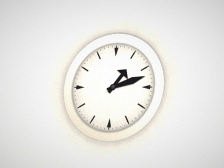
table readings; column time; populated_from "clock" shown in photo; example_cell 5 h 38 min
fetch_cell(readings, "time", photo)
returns 1 h 12 min
